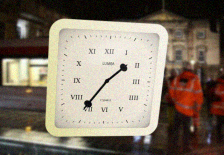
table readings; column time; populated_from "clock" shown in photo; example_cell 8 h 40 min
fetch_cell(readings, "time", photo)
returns 1 h 36 min
